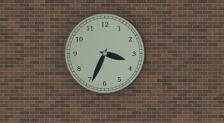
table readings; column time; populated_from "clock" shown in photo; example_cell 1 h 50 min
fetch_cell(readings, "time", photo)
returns 3 h 34 min
